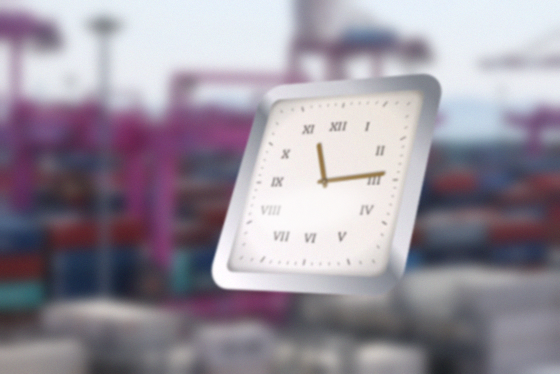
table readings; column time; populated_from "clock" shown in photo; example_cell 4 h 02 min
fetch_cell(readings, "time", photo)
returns 11 h 14 min
